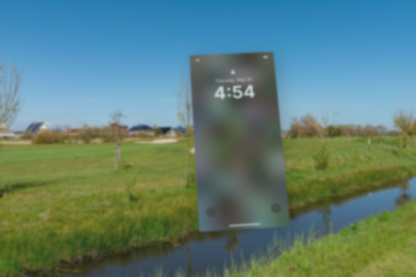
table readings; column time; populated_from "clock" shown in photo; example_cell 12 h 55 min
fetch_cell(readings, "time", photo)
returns 4 h 54 min
